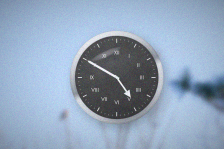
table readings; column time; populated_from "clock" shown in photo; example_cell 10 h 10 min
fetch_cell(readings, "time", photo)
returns 4 h 50 min
